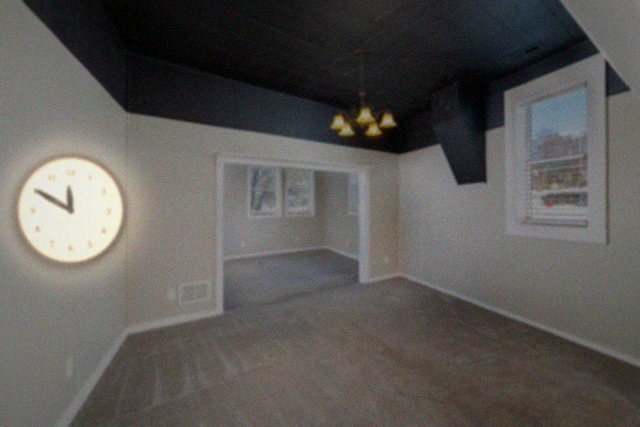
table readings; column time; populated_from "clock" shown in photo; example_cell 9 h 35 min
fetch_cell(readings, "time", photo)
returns 11 h 50 min
